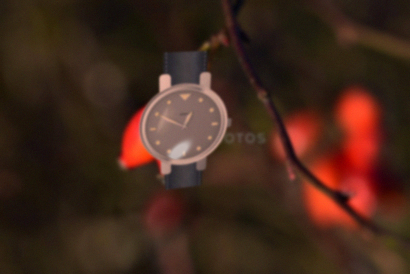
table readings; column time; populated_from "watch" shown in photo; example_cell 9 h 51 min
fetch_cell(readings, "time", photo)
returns 12 h 50 min
